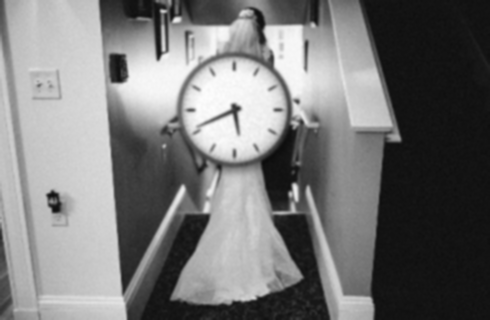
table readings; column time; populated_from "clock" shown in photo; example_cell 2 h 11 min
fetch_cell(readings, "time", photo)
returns 5 h 41 min
